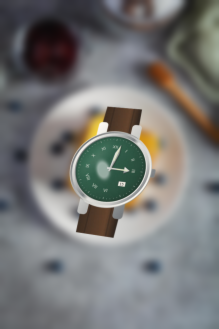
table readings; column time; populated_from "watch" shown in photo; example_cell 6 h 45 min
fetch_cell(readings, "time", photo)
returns 3 h 02 min
